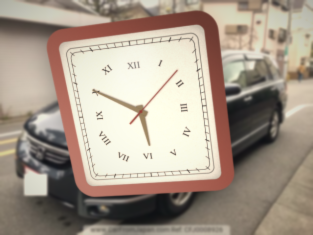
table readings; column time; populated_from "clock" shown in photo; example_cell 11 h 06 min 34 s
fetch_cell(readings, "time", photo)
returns 5 h 50 min 08 s
